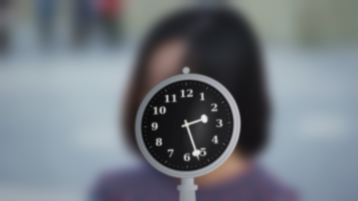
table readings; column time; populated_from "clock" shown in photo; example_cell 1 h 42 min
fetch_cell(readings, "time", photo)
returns 2 h 27 min
